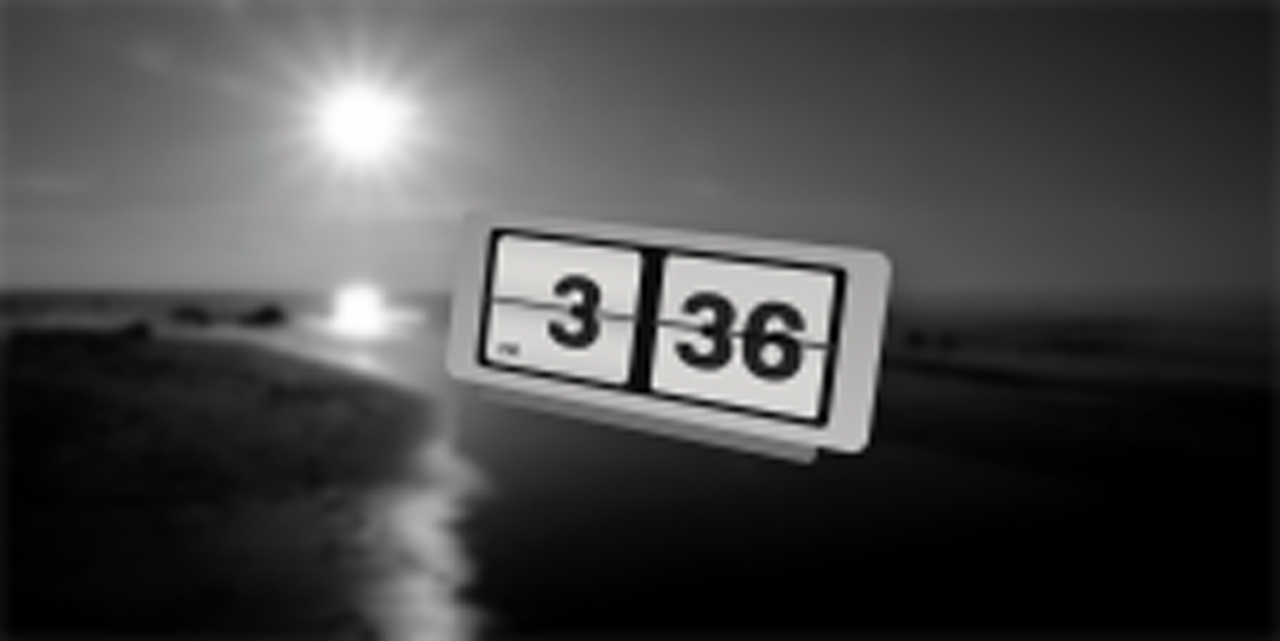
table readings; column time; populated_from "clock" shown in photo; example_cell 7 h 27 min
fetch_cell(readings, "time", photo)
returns 3 h 36 min
